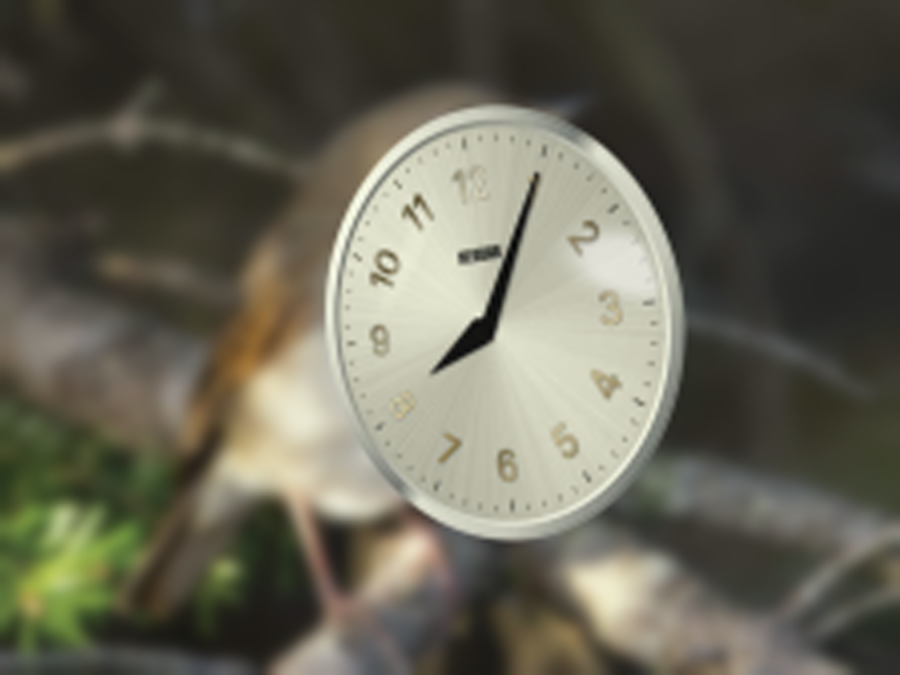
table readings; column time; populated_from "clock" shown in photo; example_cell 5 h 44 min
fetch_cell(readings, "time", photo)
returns 8 h 05 min
